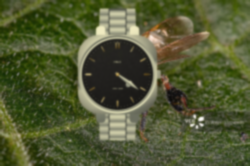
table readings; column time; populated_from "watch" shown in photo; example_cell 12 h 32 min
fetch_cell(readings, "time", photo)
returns 4 h 21 min
